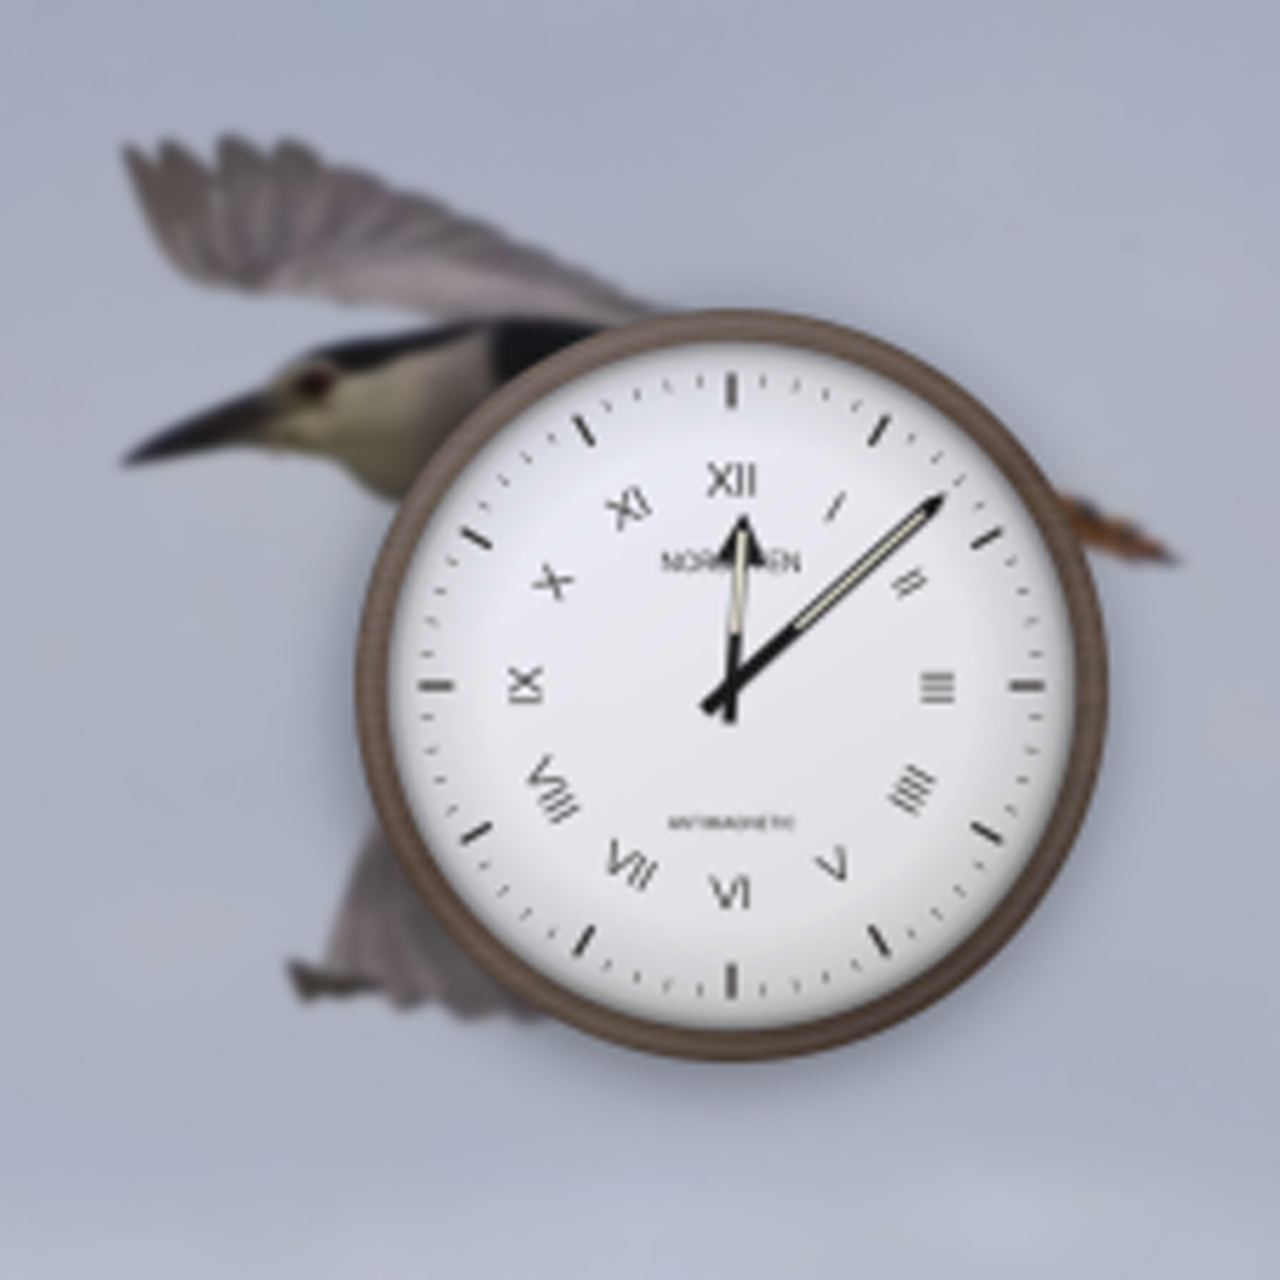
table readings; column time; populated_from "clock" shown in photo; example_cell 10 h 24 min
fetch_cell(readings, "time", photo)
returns 12 h 08 min
